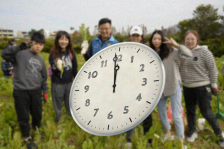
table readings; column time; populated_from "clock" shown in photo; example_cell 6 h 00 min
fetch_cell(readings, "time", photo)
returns 11 h 59 min
